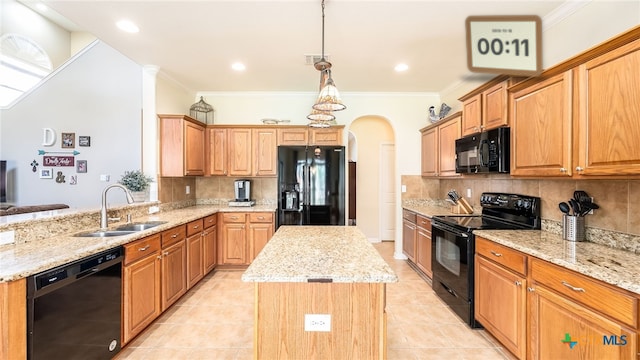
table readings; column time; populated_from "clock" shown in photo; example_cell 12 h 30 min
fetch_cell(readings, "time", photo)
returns 0 h 11 min
